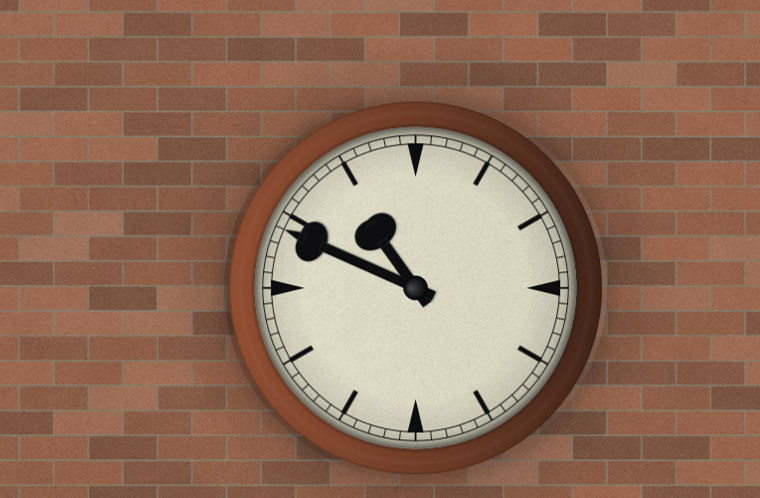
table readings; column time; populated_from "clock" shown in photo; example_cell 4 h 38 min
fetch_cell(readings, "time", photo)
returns 10 h 49 min
